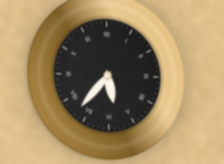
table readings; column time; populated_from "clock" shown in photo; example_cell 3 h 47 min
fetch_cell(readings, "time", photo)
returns 5 h 37 min
